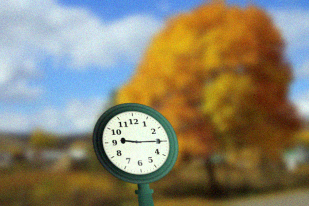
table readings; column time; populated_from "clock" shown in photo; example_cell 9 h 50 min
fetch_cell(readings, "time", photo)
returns 9 h 15 min
